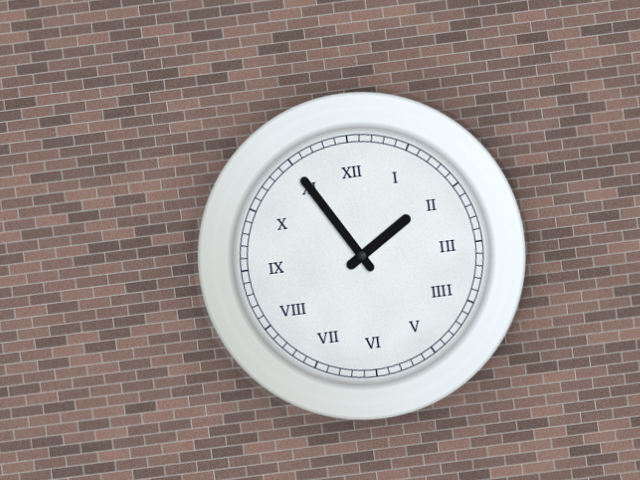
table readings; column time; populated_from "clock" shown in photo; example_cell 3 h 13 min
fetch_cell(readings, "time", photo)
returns 1 h 55 min
